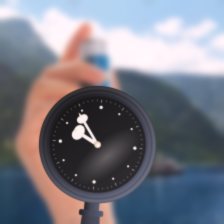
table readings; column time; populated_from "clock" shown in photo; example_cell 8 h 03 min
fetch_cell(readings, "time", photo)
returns 9 h 54 min
